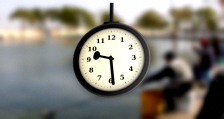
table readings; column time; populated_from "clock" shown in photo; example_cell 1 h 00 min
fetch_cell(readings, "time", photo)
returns 9 h 29 min
